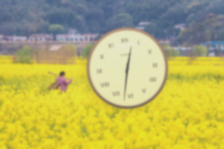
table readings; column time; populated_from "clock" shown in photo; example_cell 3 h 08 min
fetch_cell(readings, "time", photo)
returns 12 h 32 min
